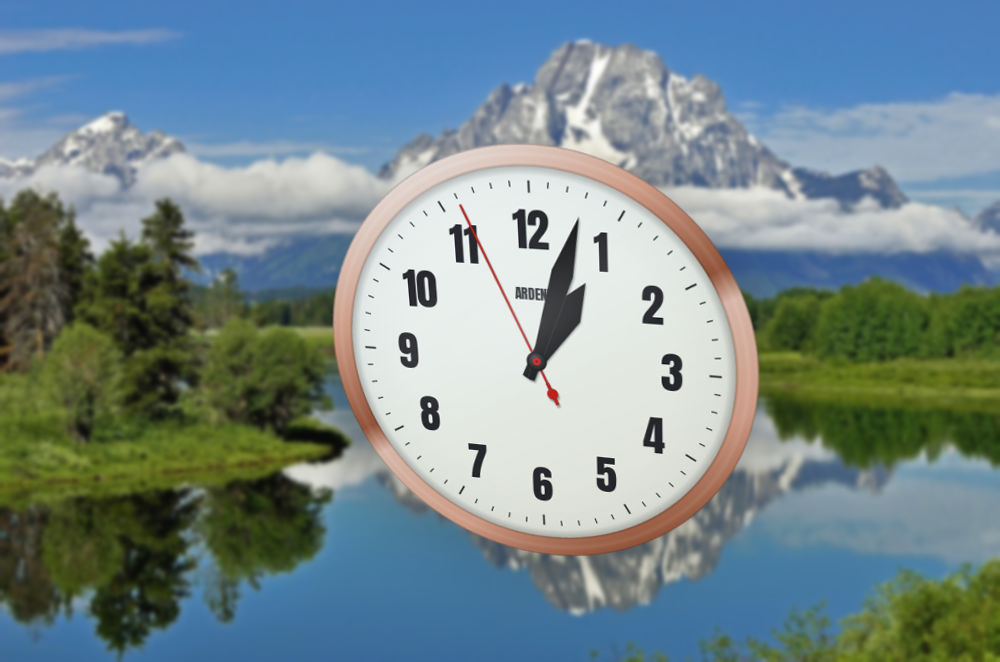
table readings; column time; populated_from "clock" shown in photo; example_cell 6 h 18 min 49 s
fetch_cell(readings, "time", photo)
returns 1 h 02 min 56 s
